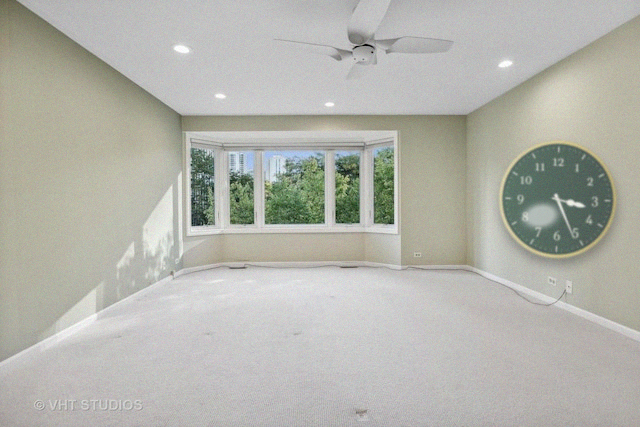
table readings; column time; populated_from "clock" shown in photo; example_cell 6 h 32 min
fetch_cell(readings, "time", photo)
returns 3 h 26 min
